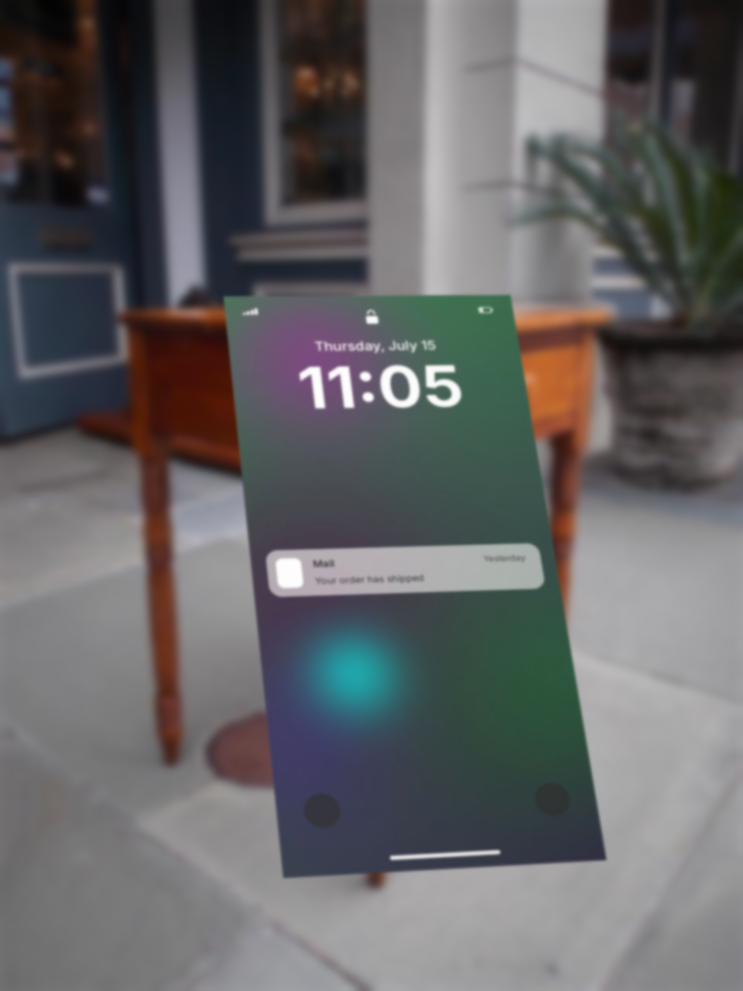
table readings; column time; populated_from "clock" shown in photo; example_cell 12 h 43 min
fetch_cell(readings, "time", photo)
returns 11 h 05 min
